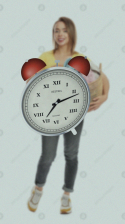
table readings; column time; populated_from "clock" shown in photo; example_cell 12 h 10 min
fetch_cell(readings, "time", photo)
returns 7 h 12 min
